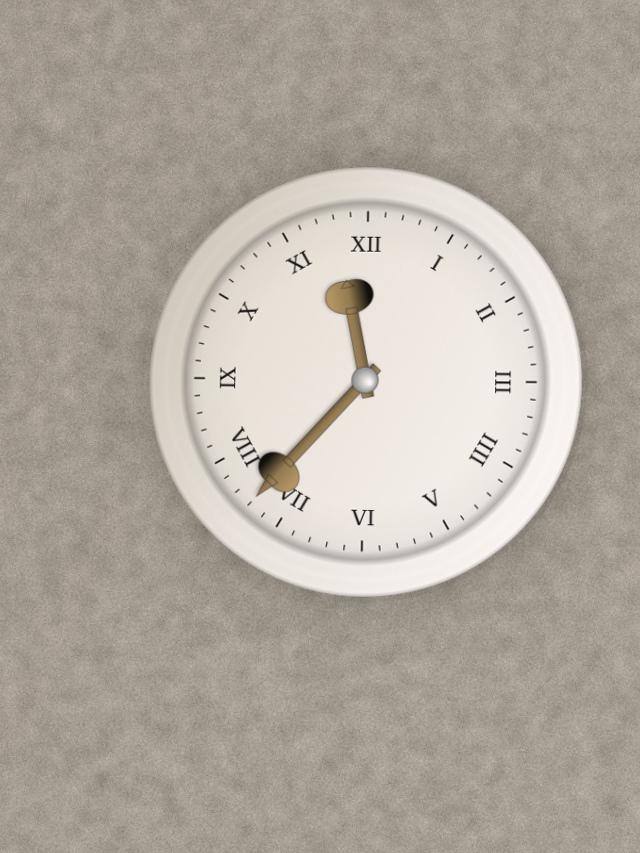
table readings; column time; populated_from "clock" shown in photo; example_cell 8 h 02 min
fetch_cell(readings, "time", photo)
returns 11 h 37 min
